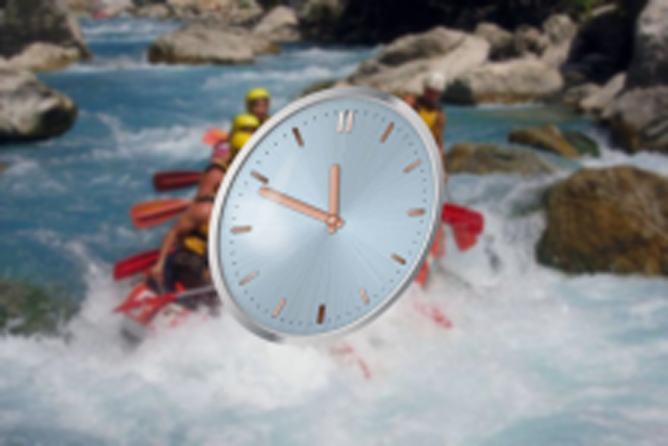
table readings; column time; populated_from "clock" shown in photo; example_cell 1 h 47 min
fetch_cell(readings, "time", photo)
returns 11 h 49 min
